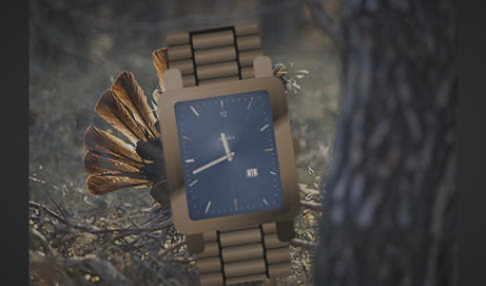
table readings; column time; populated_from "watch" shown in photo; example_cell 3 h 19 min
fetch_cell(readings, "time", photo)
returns 11 h 42 min
